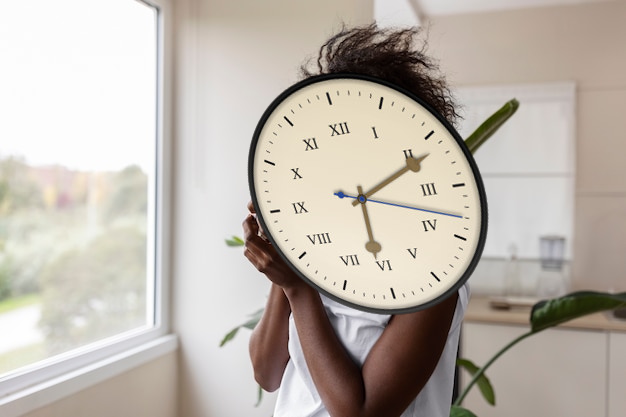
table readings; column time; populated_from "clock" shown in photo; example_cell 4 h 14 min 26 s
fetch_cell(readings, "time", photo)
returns 6 h 11 min 18 s
